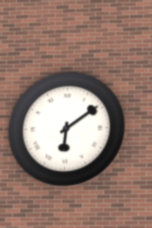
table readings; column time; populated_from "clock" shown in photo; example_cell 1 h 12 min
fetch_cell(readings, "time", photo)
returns 6 h 09 min
